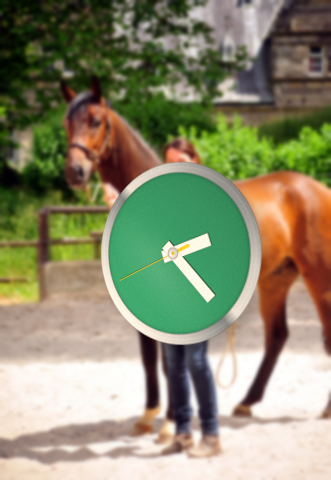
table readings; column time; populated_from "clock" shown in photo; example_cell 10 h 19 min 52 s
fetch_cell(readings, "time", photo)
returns 2 h 22 min 41 s
